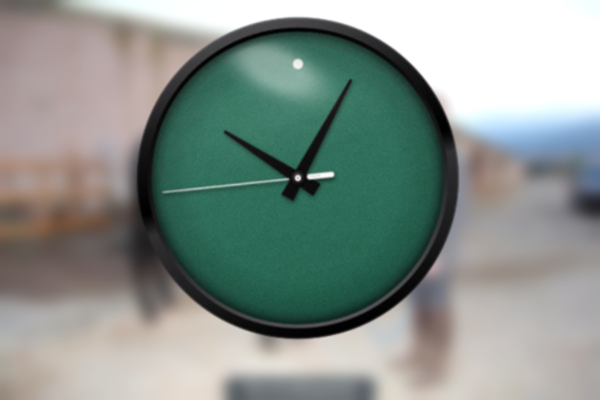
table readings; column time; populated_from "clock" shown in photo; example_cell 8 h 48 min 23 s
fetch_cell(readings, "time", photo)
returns 10 h 04 min 44 s
